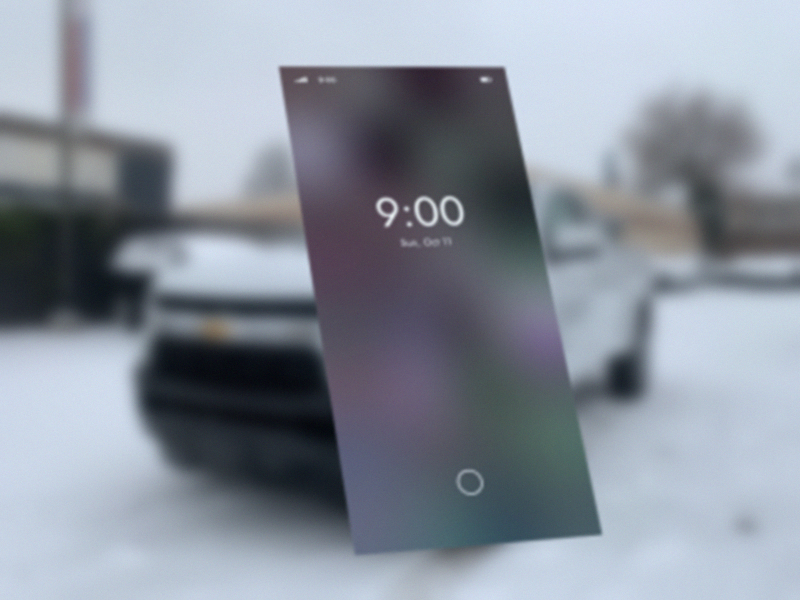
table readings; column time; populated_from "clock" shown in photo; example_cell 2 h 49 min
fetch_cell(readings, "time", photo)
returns 9 h 00 min
